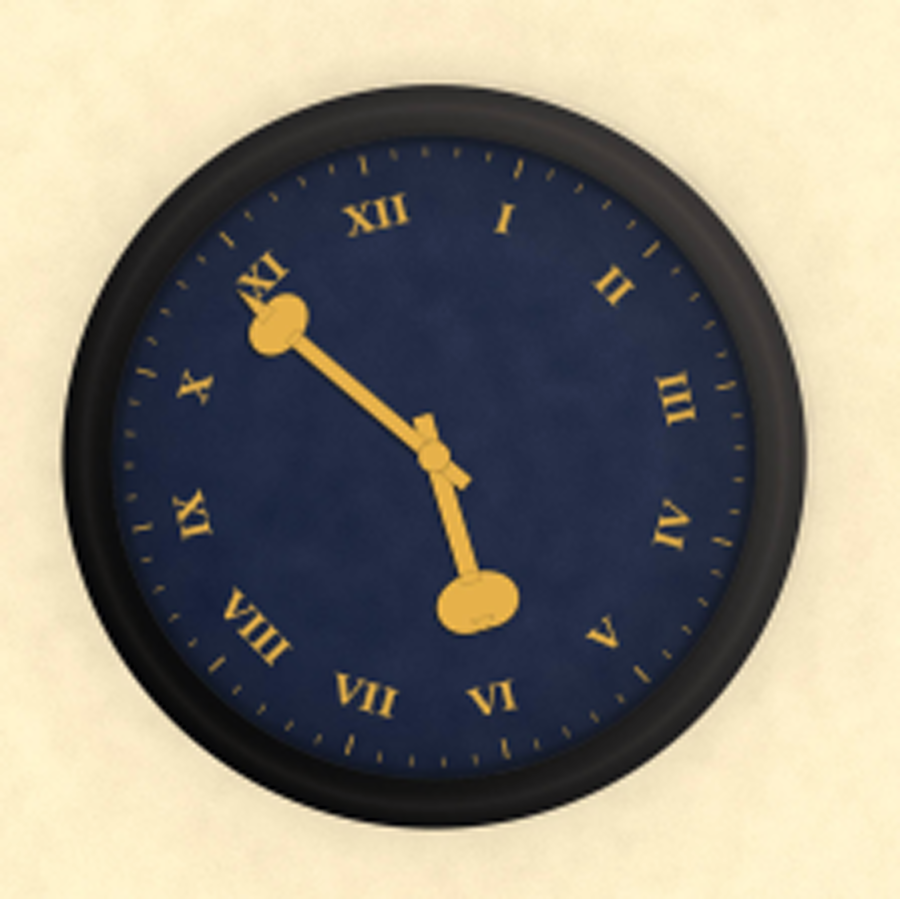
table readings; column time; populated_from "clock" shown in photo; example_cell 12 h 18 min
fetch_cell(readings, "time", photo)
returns 5 h 54 min
